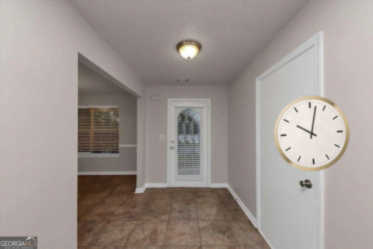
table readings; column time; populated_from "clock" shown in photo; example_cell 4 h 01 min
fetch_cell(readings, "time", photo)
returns 10 h 02 min
